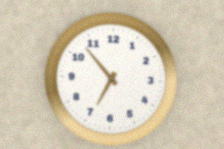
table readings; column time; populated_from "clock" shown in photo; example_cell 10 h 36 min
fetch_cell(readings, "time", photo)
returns 6 h 53 min
